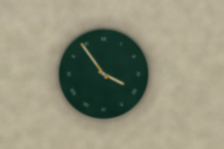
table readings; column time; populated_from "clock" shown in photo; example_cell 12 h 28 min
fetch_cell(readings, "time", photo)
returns 3 h 54 min
